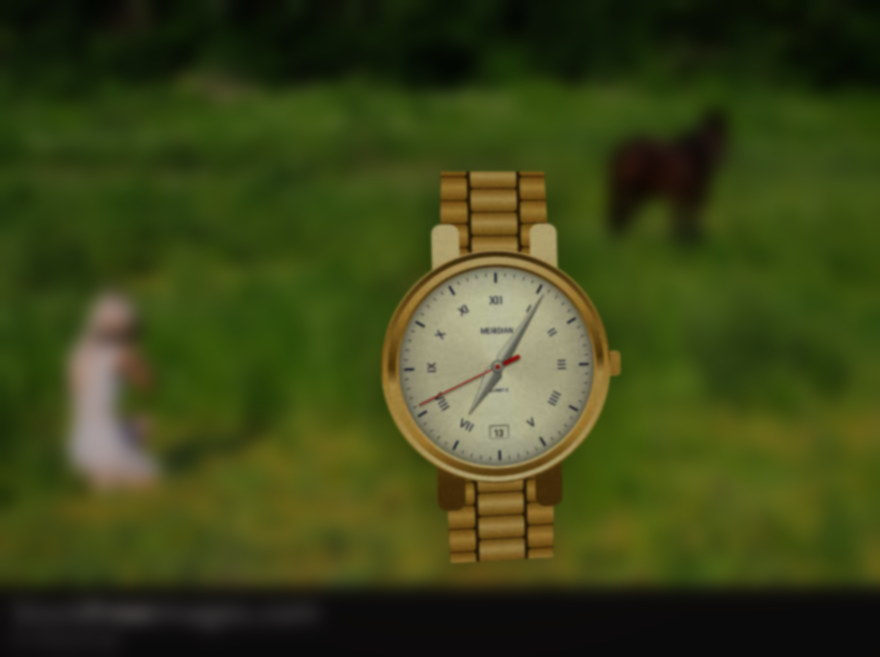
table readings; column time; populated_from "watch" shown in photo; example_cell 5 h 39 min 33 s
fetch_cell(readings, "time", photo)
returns 7 h 05 min 41 s
